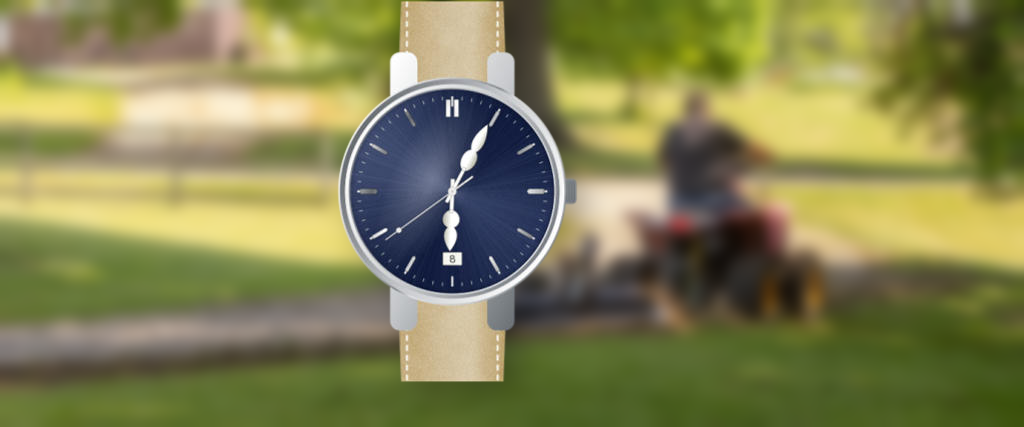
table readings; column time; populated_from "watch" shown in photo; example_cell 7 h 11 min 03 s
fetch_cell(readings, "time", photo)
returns 6 h 04 min 39 s
